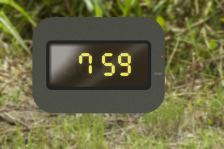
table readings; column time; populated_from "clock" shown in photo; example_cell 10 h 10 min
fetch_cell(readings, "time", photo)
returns 7 h 59 min
